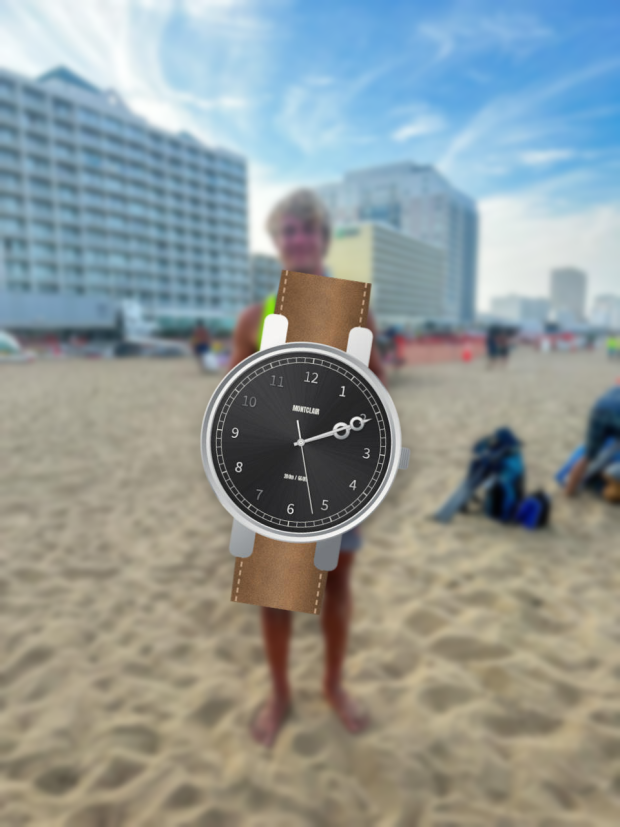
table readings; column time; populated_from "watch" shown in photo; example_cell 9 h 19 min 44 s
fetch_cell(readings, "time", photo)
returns 2 h 10 min 27 s
